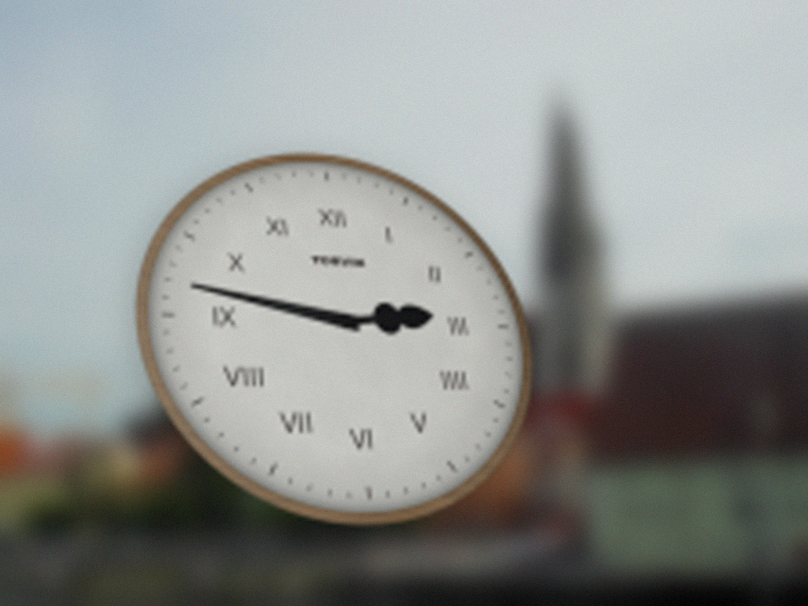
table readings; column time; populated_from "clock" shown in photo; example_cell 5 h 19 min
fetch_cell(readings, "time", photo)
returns 2 h 47 min
